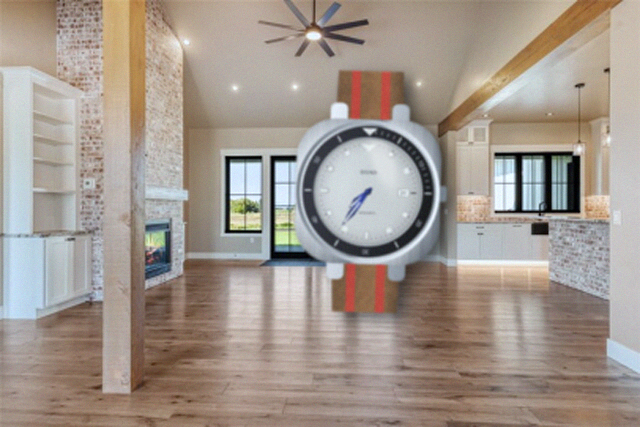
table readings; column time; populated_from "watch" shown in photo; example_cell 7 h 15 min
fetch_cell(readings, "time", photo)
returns 7 h 36 min
